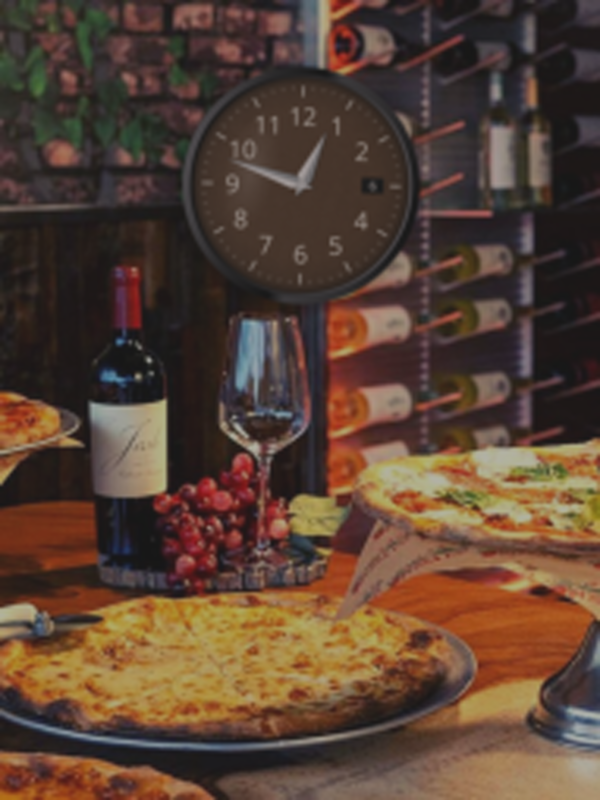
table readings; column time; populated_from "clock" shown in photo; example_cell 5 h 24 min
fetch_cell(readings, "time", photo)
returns 12 h 48 min
